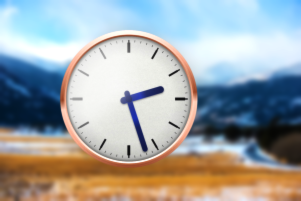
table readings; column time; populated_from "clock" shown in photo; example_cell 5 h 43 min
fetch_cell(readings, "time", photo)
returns 2 h 27 min
